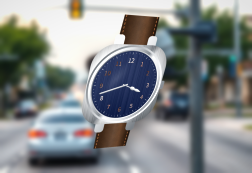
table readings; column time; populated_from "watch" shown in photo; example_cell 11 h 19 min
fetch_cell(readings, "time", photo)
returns 3 h 42 min
